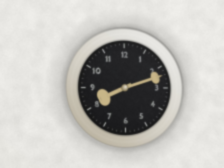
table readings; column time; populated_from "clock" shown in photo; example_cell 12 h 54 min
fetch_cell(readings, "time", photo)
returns 8 h 12 min
